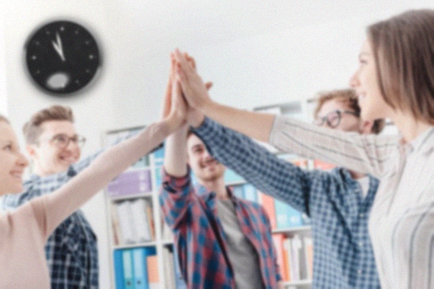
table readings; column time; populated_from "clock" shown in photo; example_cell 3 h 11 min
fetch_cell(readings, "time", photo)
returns 10 h 58 min
